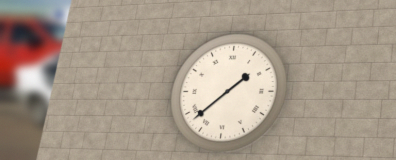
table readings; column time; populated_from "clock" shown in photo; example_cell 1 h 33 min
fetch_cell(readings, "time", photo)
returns 1 h 38 min
